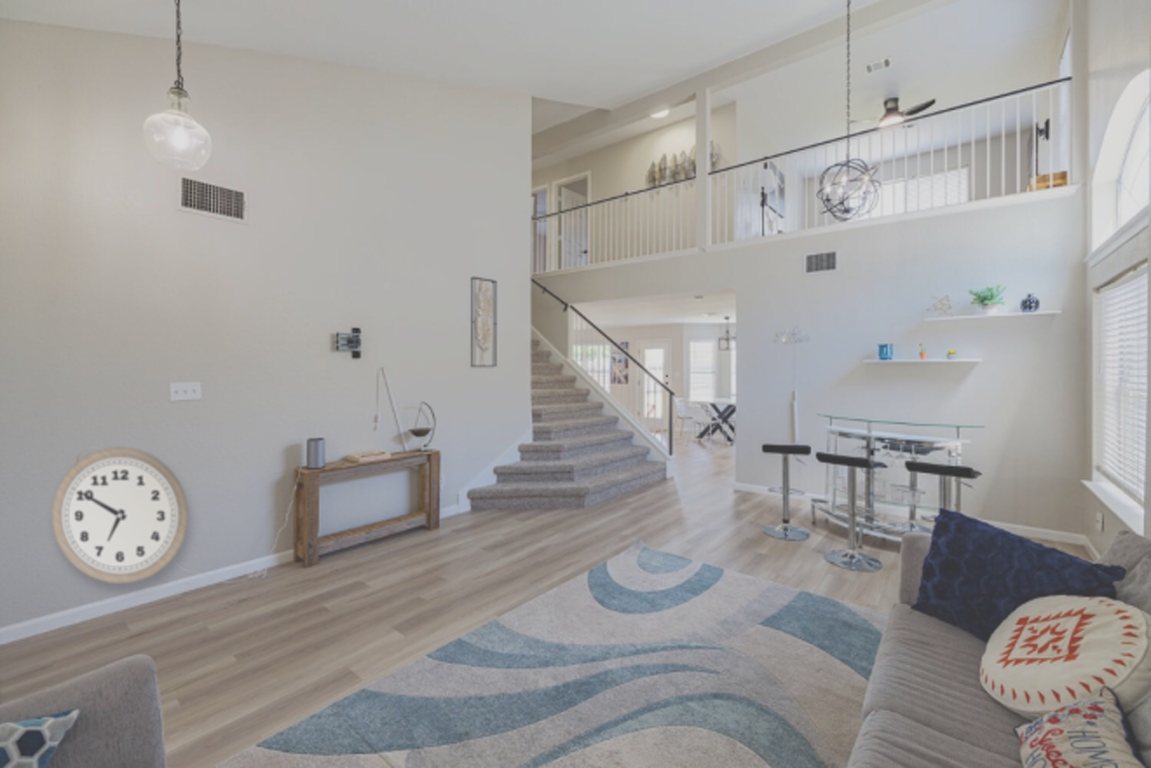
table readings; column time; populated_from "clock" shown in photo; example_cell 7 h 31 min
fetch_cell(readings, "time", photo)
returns 6 h 50 min
